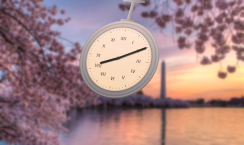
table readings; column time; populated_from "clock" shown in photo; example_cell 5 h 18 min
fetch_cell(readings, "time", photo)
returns 8 h 10 min
